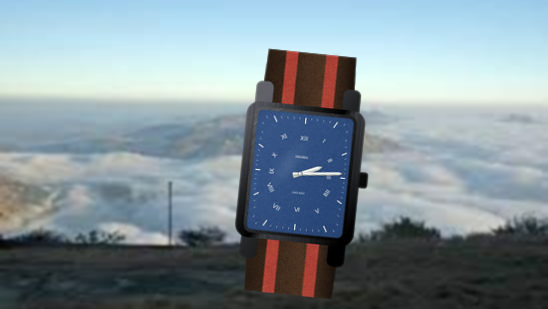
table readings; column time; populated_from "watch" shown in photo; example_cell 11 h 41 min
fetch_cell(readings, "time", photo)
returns 2 h 14 min
